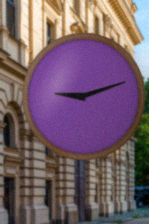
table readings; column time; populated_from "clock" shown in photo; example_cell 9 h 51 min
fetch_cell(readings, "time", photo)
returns 9 h 12 min
